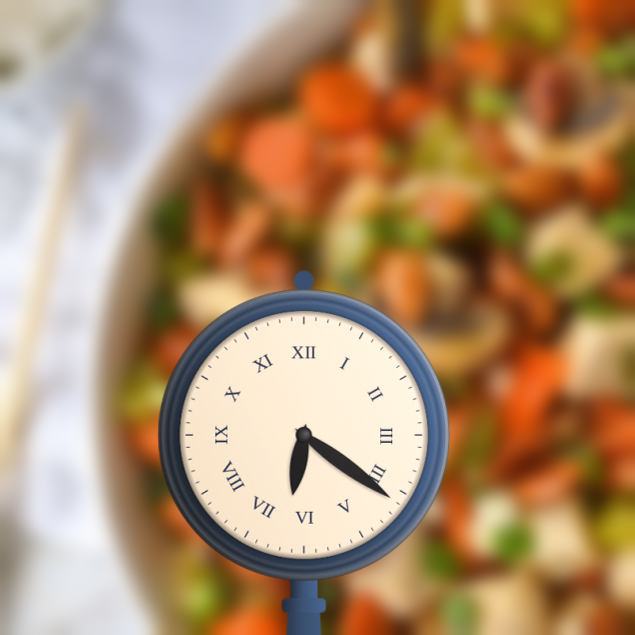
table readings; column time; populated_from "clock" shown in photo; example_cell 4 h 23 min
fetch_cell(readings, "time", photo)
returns 6 h 21 min
